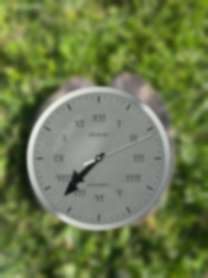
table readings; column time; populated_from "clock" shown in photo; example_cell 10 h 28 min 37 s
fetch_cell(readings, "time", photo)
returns 7 h 37 min 11 s
